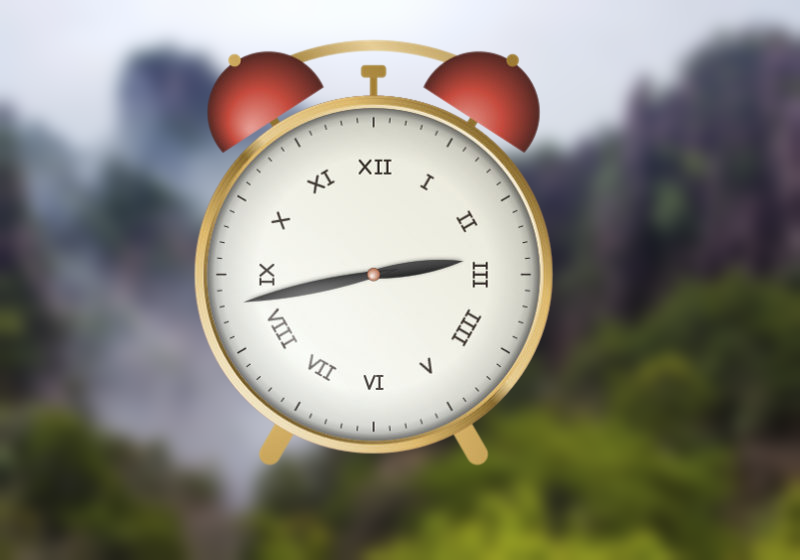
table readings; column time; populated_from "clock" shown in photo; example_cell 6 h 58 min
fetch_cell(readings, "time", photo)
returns 2 h 43 min
